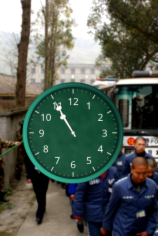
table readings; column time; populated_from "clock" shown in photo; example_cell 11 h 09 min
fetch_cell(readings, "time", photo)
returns 10 h 55 min
